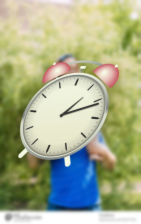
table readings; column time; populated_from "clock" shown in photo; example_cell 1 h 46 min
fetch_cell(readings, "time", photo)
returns 1 h 11 min
